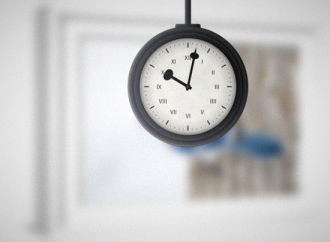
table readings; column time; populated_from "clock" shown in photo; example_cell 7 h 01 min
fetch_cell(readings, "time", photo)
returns 10 h 02 min
